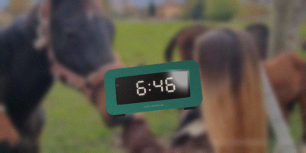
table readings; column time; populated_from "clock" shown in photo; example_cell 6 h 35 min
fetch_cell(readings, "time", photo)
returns 6 h 46 min
